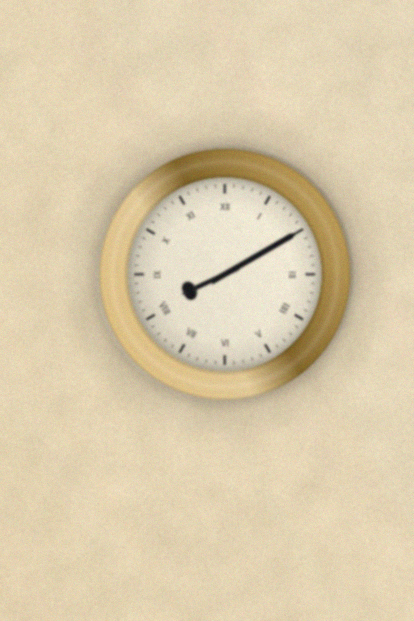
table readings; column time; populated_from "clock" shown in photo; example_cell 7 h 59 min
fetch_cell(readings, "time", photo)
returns 8 h 10 min
